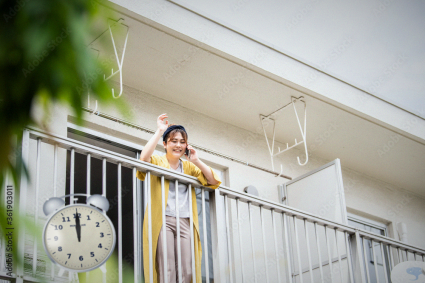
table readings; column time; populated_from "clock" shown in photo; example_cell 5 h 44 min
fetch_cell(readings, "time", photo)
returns 12 h 00 min
